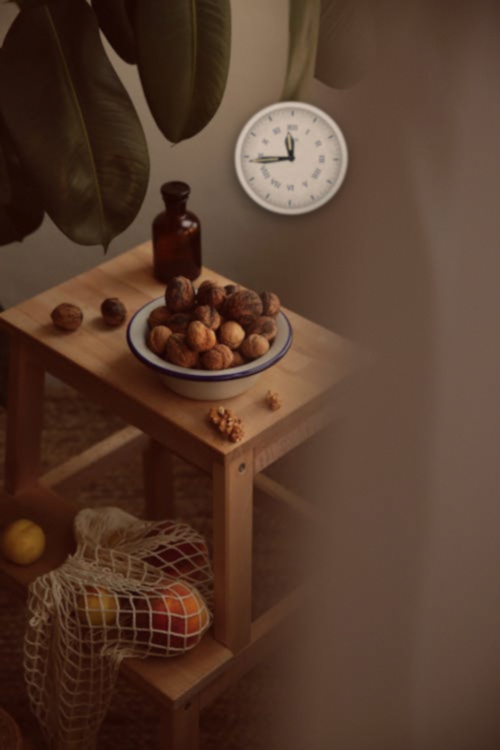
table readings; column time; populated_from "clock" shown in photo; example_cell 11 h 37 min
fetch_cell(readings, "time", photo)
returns 11 h 44 min
